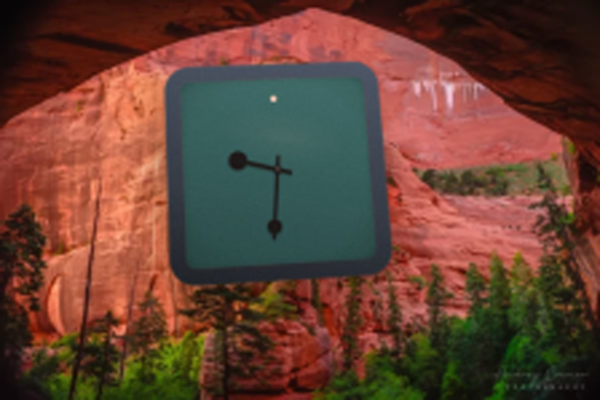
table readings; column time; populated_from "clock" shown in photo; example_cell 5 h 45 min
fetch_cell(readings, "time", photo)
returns 9 h 31 min
